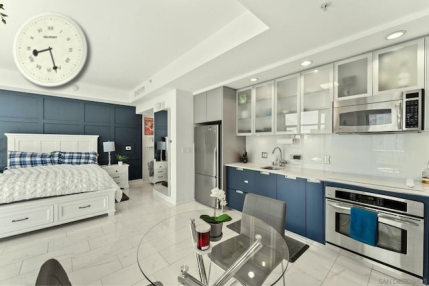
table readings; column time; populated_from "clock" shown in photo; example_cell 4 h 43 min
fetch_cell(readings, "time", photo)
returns 8 h 27 min
